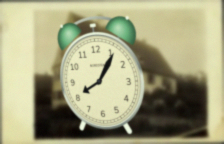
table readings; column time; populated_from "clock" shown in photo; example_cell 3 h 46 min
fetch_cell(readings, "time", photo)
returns 8 h 06 min
